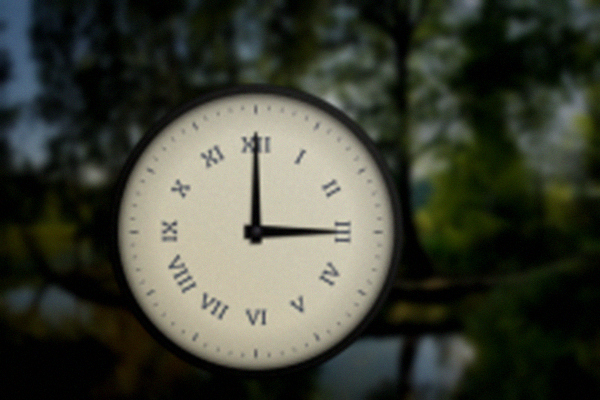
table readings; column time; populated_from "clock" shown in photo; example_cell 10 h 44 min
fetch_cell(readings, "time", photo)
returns 3 h 00 min
